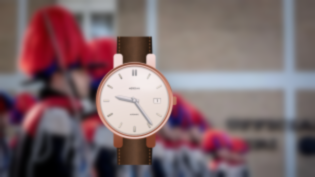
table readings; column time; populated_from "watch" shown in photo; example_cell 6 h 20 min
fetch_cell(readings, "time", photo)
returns 9 h 24 min
